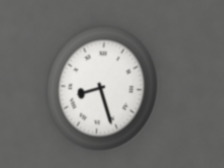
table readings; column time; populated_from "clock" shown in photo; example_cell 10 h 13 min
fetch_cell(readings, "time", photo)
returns 8 h 26 min
